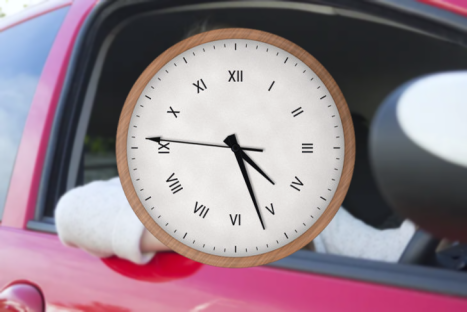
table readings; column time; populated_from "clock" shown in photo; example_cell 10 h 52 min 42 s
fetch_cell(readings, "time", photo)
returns 4 h 26 min 46 s
